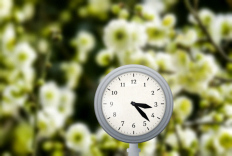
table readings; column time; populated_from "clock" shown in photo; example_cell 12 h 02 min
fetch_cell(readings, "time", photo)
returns 3 h 23 min
